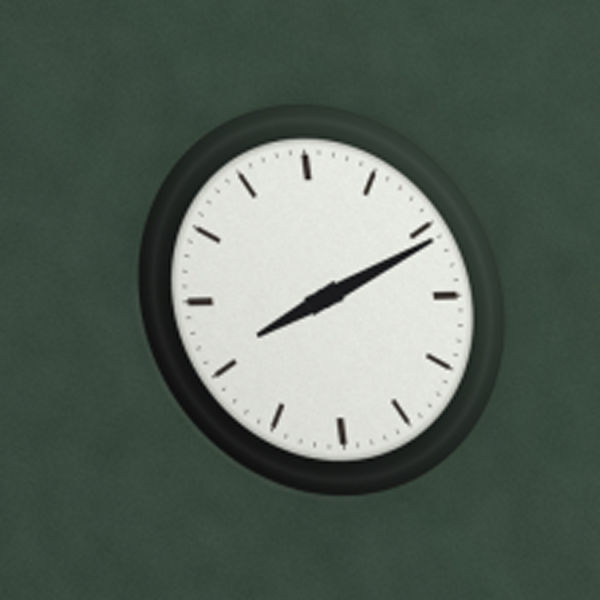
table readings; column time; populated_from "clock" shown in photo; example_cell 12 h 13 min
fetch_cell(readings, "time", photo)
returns 8 h 11 min
